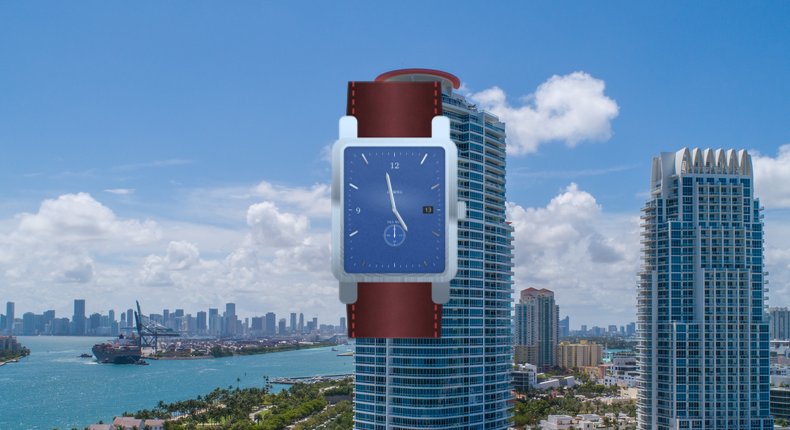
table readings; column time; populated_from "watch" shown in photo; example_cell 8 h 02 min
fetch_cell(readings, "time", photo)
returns 4 h 58 min
